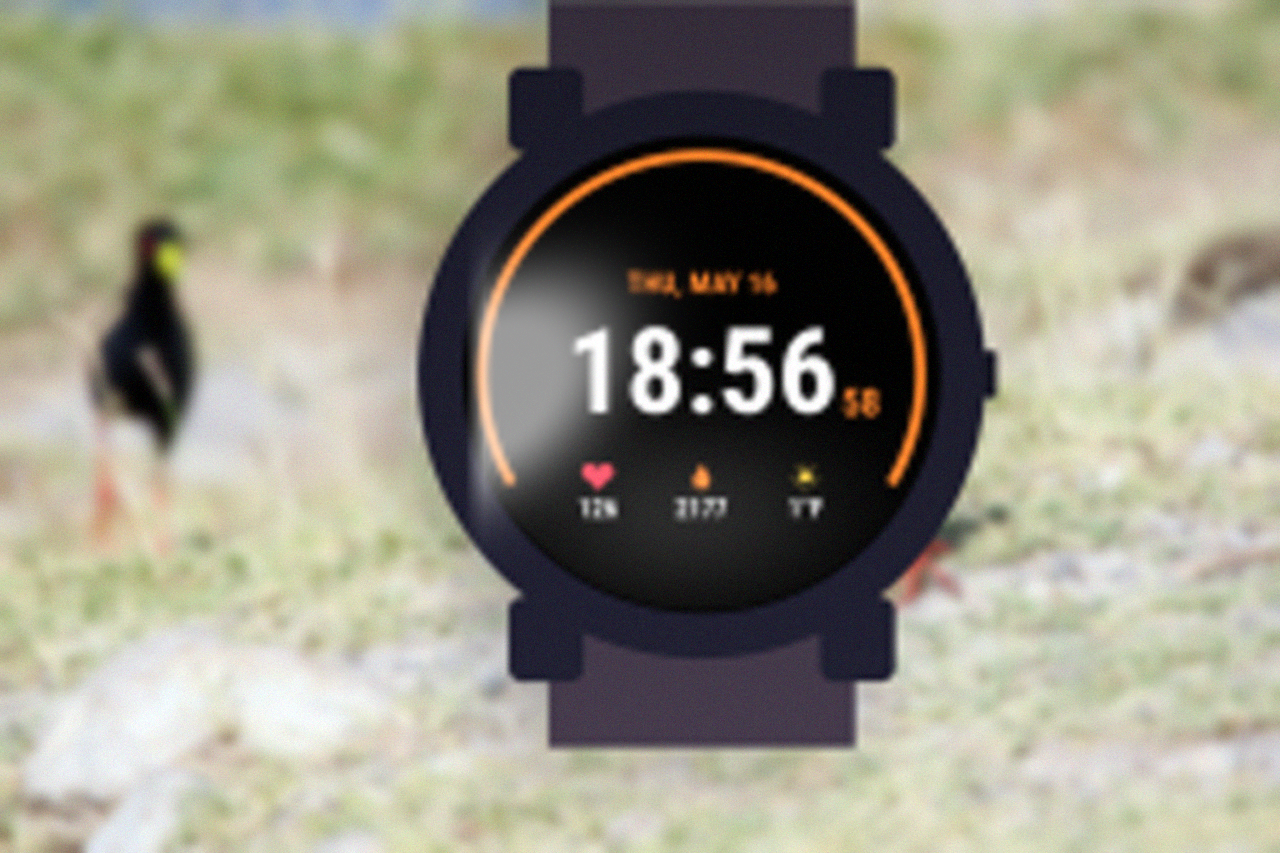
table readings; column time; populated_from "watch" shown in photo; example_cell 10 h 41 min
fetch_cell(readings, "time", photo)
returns 18 h 56 min
